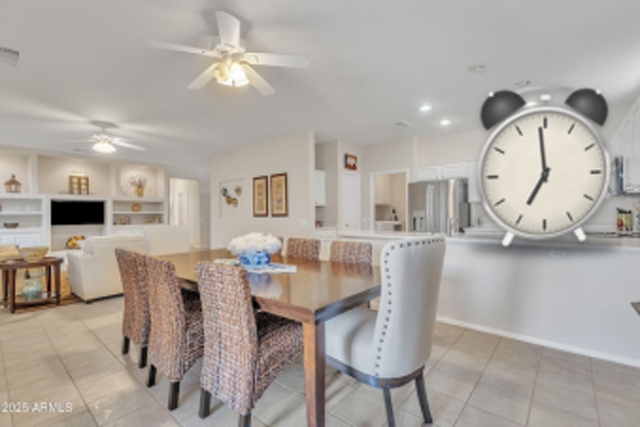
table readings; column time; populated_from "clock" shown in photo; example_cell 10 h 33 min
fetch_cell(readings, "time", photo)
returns 6 h 59 min
